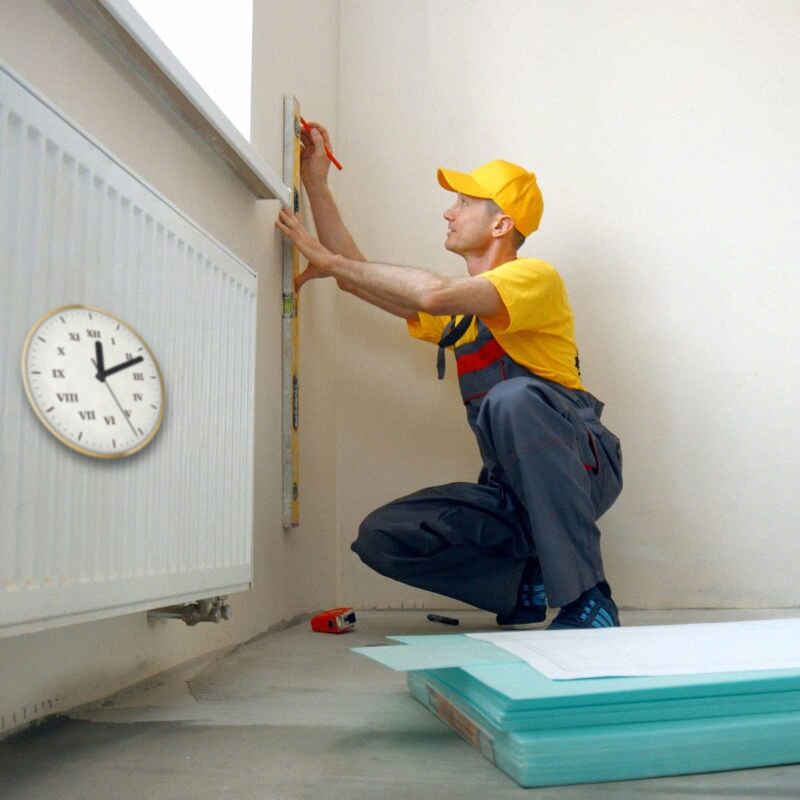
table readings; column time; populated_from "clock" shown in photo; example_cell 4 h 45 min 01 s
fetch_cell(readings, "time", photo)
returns 12 h 11 min 26 s
